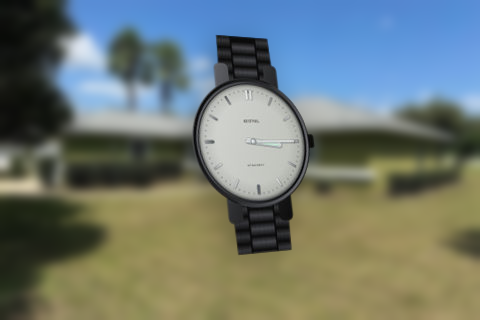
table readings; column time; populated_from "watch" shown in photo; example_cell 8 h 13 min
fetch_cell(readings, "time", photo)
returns 3 h 15 min
